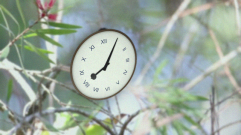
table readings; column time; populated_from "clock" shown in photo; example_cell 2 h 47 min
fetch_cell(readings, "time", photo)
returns 8 h 05 min
